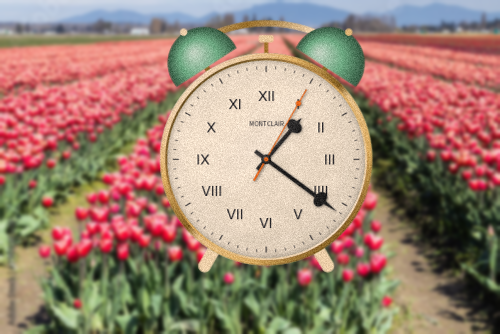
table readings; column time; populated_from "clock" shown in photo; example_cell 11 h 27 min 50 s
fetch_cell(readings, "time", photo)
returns 1 h 21 min 05 s
